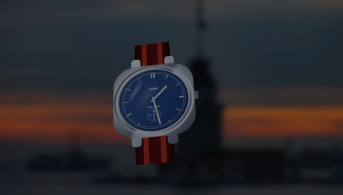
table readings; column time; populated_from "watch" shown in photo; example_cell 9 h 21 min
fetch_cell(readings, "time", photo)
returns 1 h 28 min
